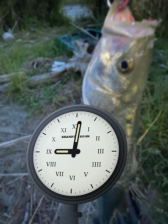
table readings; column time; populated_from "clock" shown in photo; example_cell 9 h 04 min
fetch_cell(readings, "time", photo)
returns 9 h 01 min
